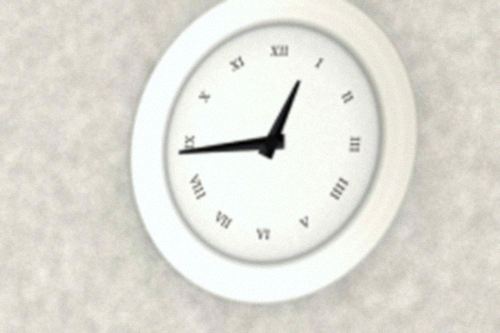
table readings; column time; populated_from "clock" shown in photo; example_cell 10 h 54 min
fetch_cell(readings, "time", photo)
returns 12 h 44 min
